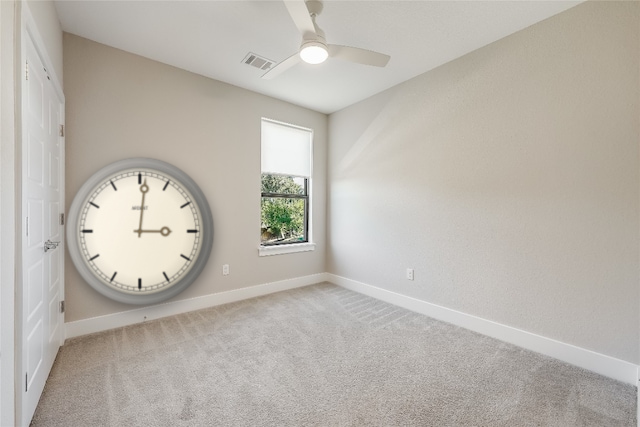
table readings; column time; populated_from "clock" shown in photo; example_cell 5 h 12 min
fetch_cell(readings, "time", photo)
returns 3 h 01 min
